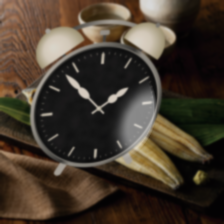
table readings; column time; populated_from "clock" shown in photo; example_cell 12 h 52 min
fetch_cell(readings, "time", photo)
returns 1 h 53 min
